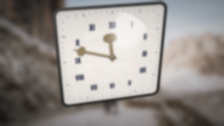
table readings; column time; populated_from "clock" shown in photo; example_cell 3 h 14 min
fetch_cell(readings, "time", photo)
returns 11 h 48 min
